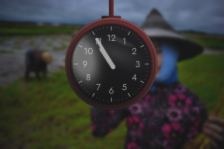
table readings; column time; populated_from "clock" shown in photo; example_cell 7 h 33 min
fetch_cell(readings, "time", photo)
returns 10 h 55 min
